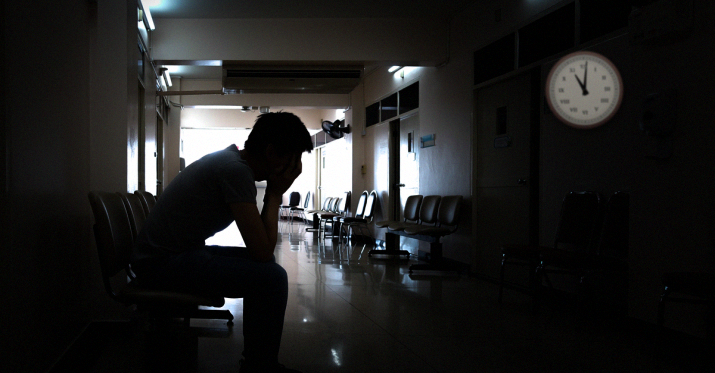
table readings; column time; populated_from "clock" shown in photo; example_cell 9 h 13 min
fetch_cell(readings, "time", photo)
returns 11 h 01 min
